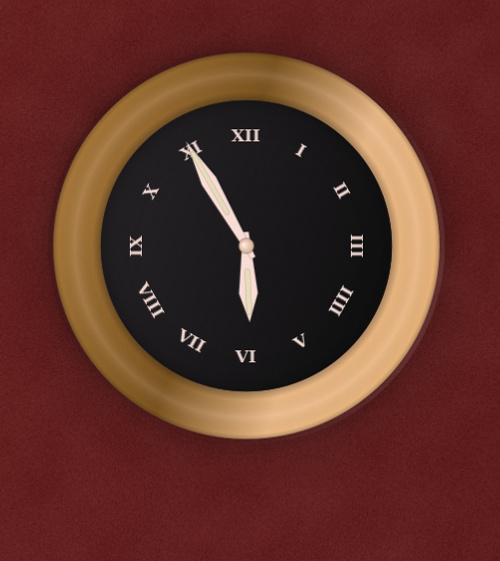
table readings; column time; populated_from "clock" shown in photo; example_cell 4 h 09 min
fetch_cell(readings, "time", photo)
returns 5 h 55 min
